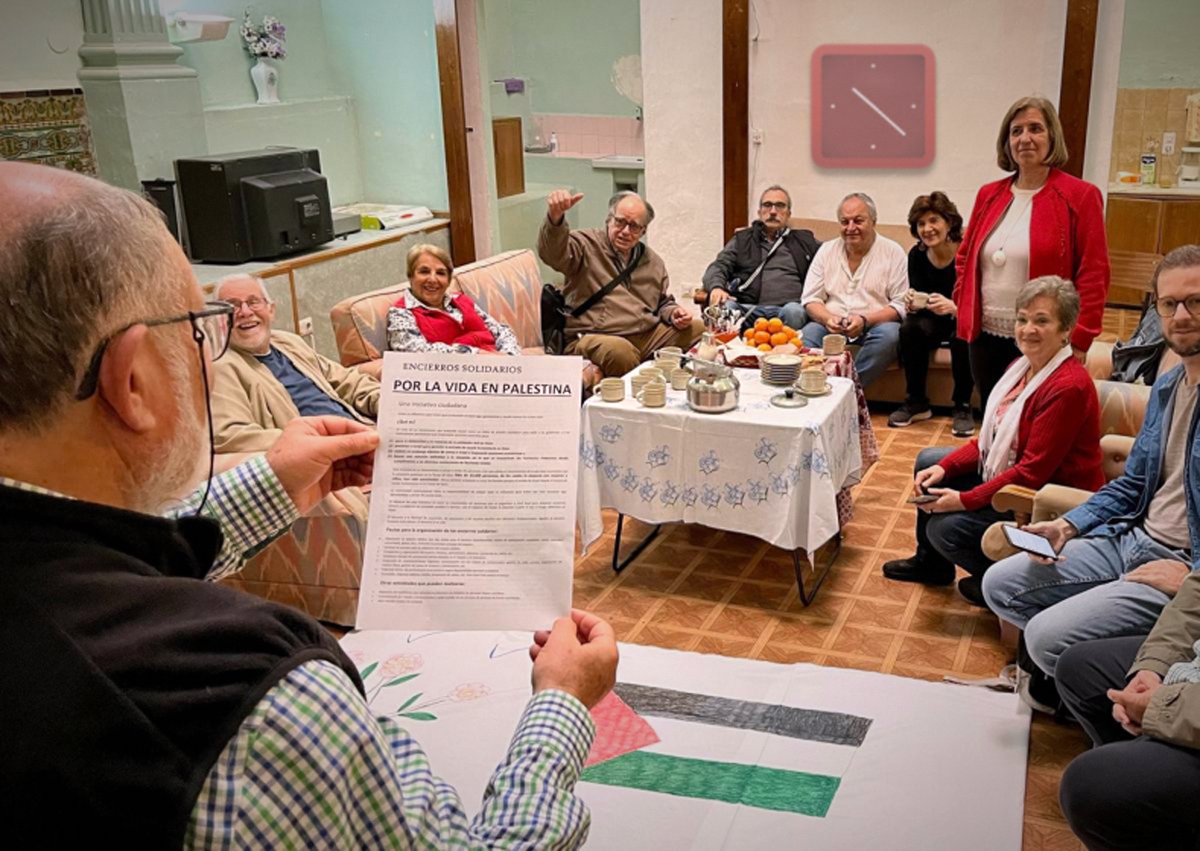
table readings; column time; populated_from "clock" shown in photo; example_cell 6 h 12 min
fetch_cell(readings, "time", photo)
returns 10 h 22 min
